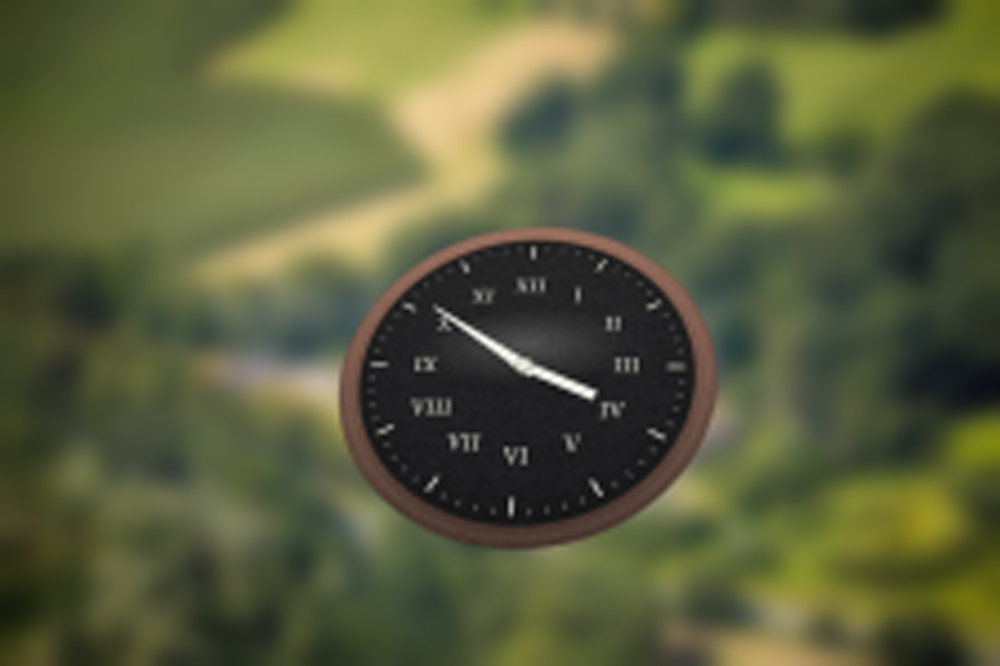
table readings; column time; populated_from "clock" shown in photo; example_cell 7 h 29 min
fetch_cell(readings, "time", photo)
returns 3 h 51 min
